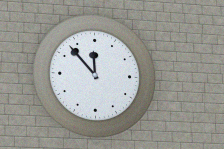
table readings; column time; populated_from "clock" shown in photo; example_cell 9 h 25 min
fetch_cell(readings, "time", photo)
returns 11 h 53 min
